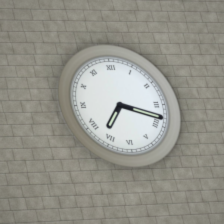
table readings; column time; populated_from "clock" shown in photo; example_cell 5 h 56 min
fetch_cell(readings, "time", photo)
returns 7 h 18 min
